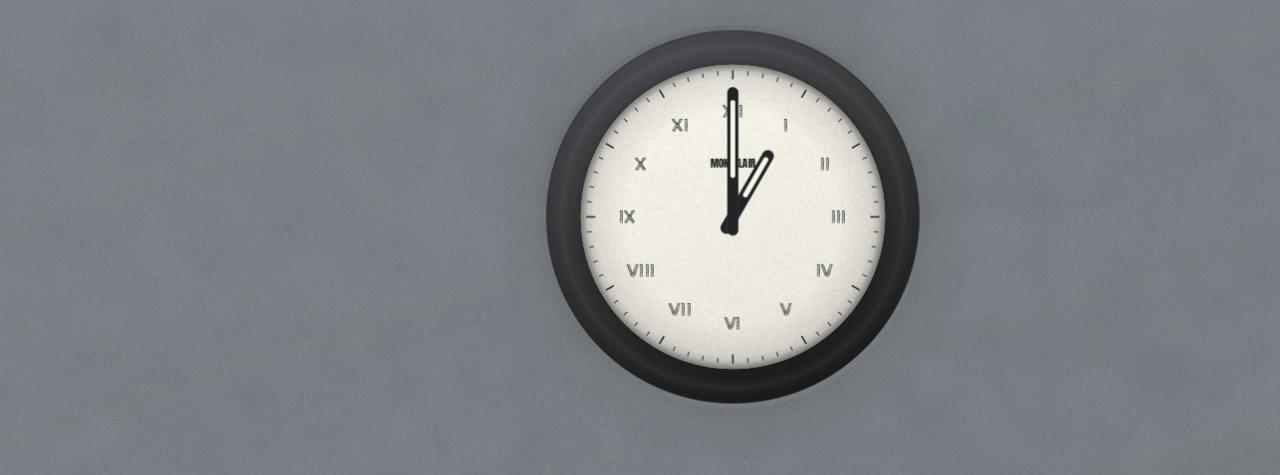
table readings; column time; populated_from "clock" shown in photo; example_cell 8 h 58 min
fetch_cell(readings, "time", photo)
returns 1 h 00 min
